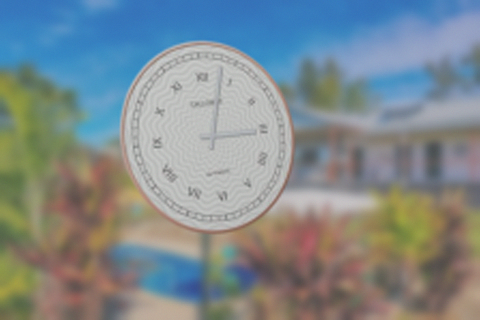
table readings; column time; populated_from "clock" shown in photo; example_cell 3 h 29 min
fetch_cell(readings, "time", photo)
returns 3 h 03 min
